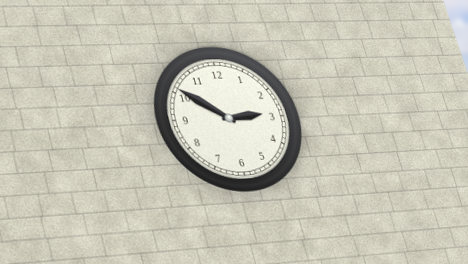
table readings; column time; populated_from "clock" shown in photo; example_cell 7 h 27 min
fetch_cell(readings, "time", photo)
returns 2 h 51 min
